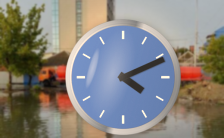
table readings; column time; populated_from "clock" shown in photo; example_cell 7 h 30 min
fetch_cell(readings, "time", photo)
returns 4 h 11 min
